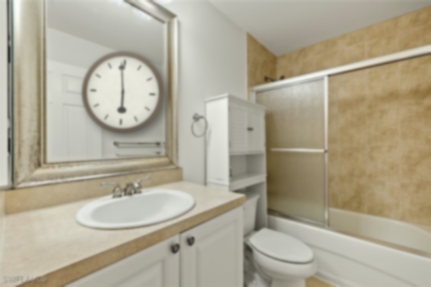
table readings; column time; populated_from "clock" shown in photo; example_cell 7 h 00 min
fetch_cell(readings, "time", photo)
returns 5 h 59 min
